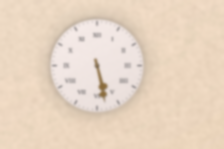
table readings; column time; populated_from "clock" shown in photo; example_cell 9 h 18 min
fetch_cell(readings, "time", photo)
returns 5 h 28 min
